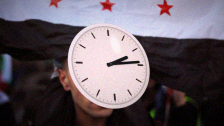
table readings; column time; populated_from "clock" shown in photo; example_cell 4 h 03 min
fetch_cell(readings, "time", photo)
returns 2 h 14 min
